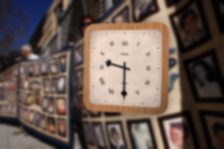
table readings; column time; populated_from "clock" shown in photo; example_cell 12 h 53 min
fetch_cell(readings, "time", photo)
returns 9 h 30 min
